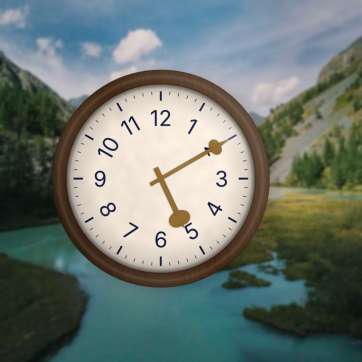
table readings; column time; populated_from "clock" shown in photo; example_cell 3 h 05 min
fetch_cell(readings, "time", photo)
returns 5 h 10 min
